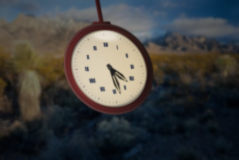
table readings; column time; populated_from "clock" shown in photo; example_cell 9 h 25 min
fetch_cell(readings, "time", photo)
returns 4 h 28 min
